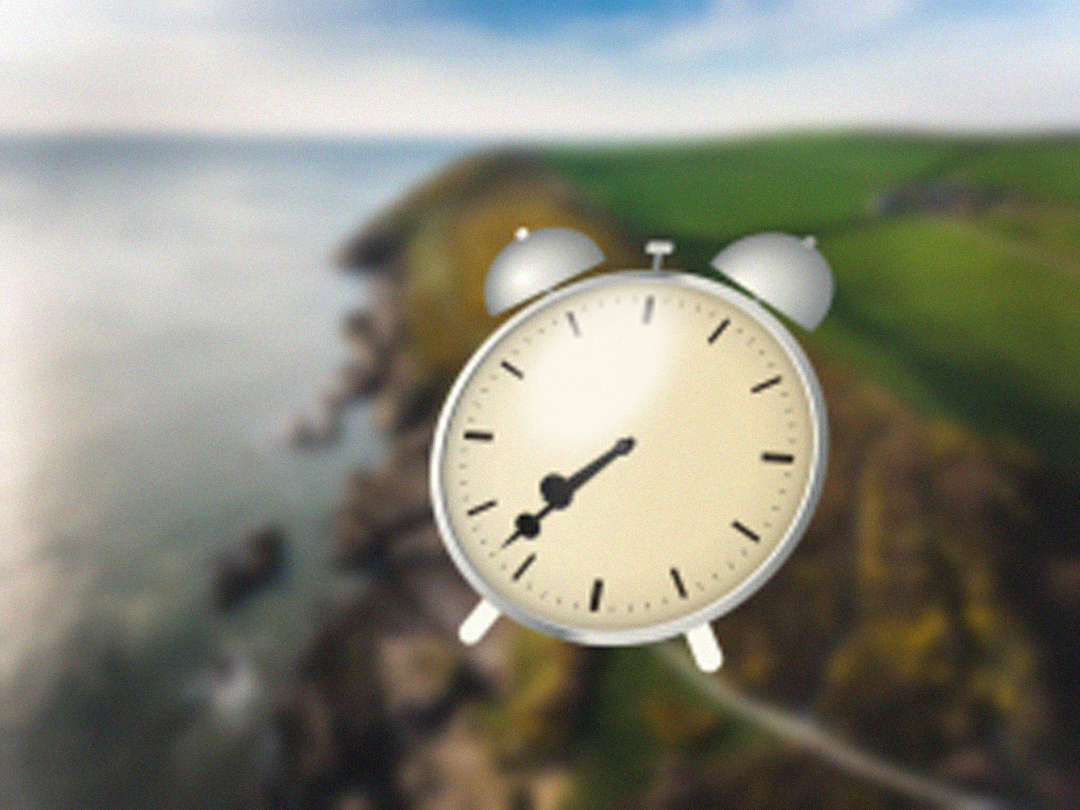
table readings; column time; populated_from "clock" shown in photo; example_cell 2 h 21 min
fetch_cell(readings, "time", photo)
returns 7 h 37 min
